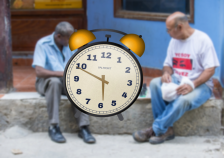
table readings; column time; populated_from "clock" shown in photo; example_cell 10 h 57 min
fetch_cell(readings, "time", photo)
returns 5 h 49 min
